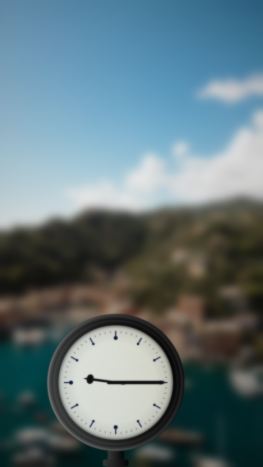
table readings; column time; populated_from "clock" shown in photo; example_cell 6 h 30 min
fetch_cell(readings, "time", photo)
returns 9 h 15 min
